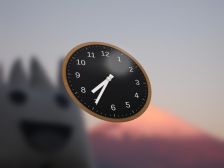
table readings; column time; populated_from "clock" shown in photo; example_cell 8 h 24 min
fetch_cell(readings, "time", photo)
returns 7 h 35 min
